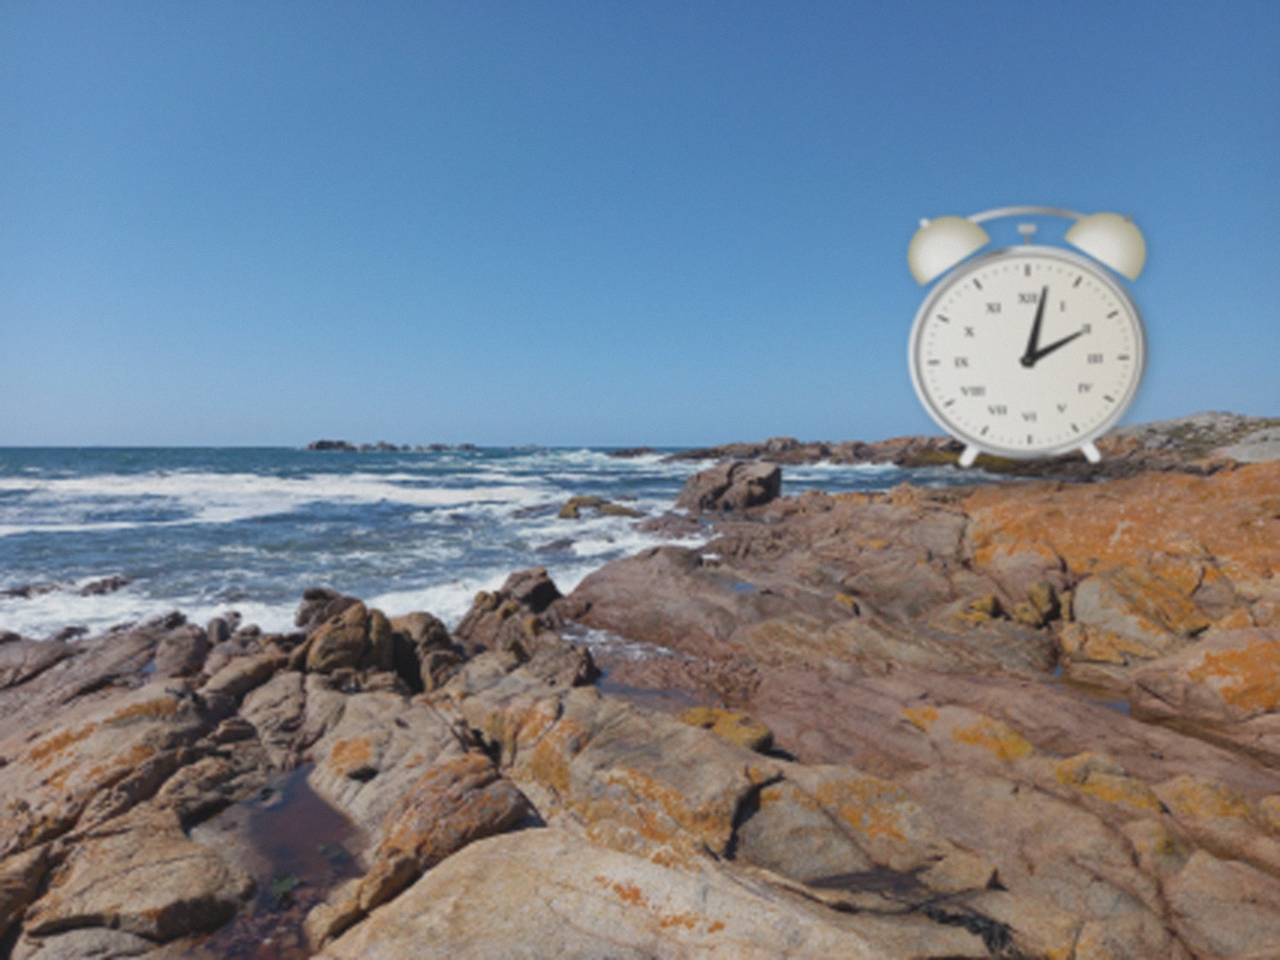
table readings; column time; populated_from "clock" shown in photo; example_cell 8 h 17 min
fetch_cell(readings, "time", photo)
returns 2 h 02 min
